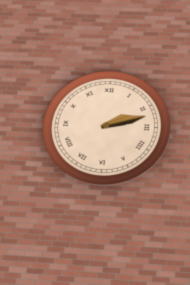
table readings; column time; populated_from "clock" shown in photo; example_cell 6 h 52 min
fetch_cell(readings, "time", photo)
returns 2 h 12 min
